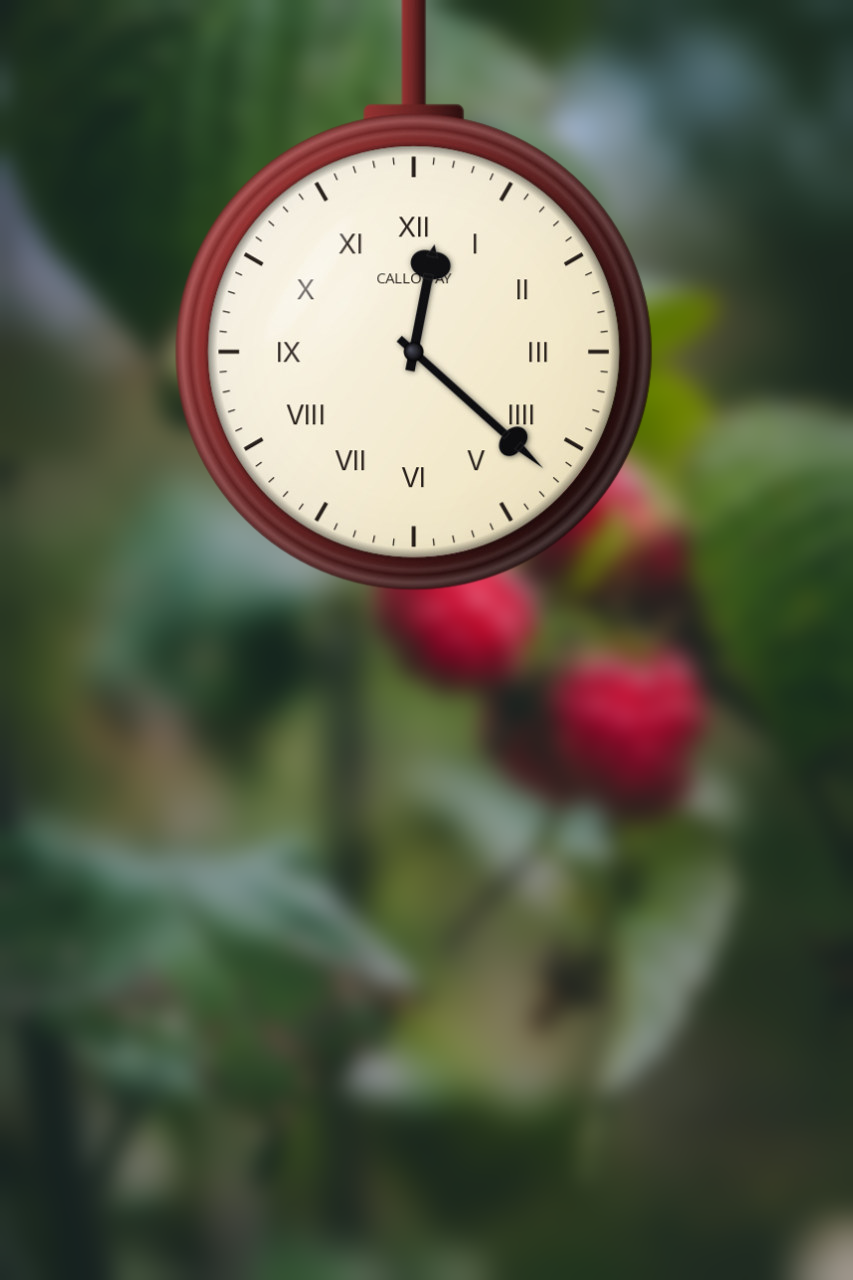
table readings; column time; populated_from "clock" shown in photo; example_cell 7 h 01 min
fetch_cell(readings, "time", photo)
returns 12 h 22 min
